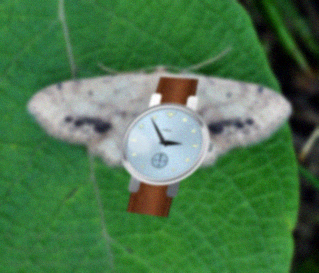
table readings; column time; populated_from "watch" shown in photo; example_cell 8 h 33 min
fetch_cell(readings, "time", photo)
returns 2 h 54 min
